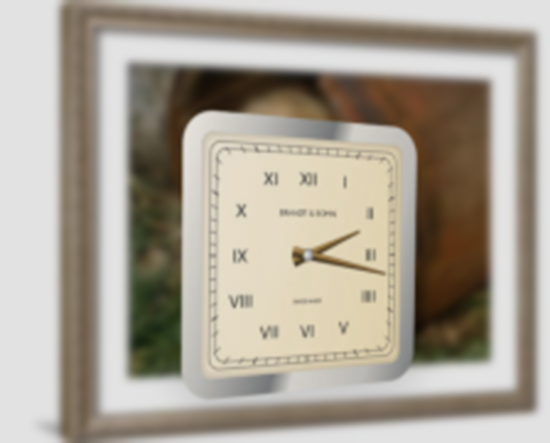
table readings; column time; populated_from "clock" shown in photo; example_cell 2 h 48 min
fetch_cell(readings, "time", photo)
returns 2 h 17 min
